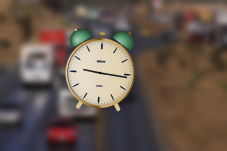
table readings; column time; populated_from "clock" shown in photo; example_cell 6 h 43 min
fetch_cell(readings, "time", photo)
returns 9 h 16 min
